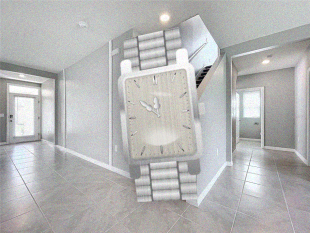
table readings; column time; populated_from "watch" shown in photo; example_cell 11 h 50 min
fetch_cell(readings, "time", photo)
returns 11 h 52 min
